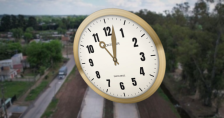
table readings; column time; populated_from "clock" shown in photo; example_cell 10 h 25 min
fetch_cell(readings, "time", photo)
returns 11 h 02 min
